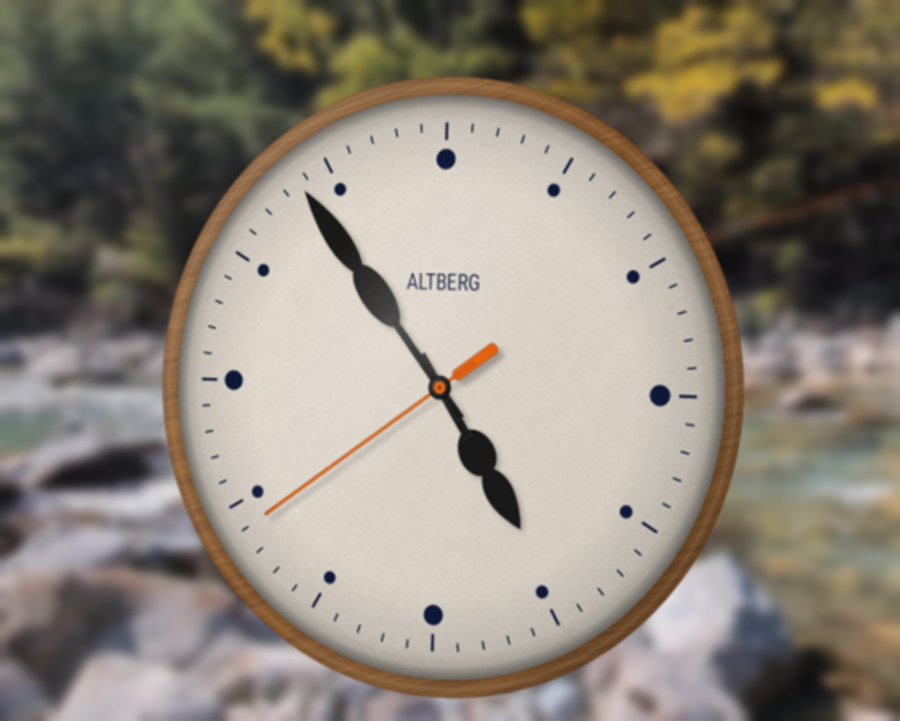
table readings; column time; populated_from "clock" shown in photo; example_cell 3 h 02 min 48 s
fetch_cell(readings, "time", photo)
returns 4 h 53 min 39 s
